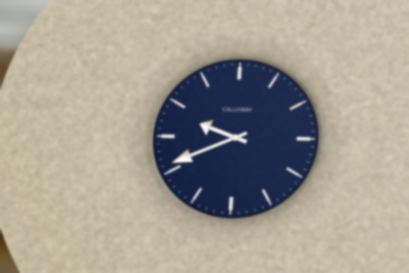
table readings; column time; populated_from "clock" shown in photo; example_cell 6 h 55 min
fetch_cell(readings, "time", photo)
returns 9 h 41 min
